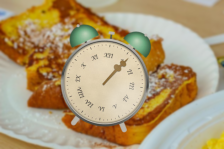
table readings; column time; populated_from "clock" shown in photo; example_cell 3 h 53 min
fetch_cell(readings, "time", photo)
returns 1 h 06 min
